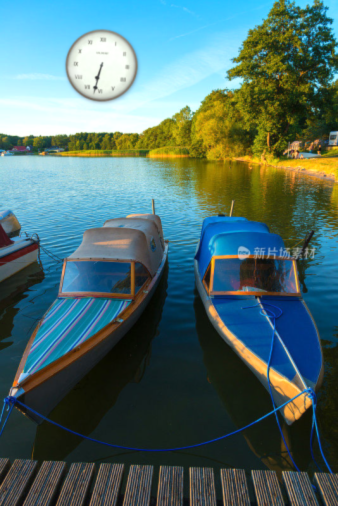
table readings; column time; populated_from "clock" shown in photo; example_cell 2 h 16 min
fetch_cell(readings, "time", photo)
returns 6 h 32 min
